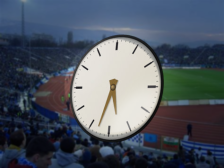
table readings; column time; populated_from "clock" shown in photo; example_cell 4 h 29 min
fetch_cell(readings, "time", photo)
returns 5 h 33 min
